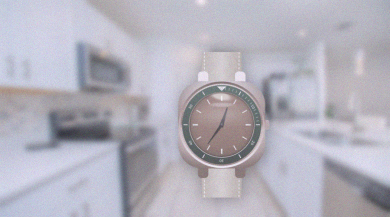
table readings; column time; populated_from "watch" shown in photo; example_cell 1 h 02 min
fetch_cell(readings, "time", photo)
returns 12 h 36 min
